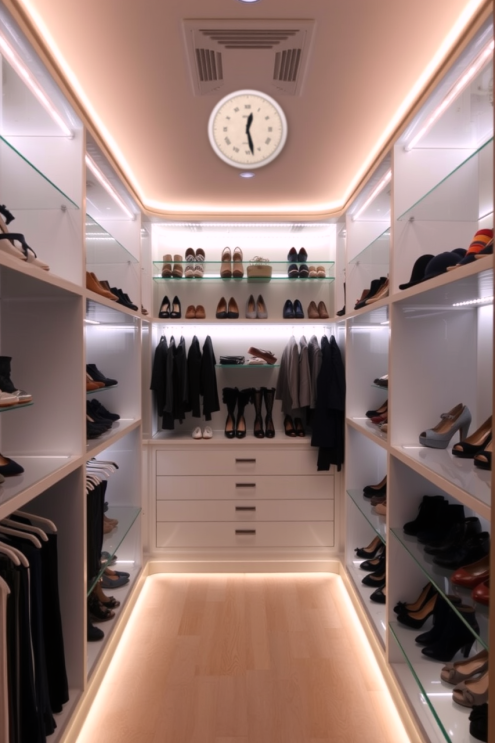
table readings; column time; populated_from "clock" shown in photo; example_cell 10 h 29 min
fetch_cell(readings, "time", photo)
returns 12 h 28 min
